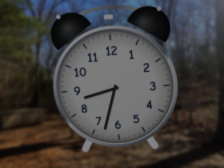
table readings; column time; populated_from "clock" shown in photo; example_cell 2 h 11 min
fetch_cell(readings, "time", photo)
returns 8 h 33 min
